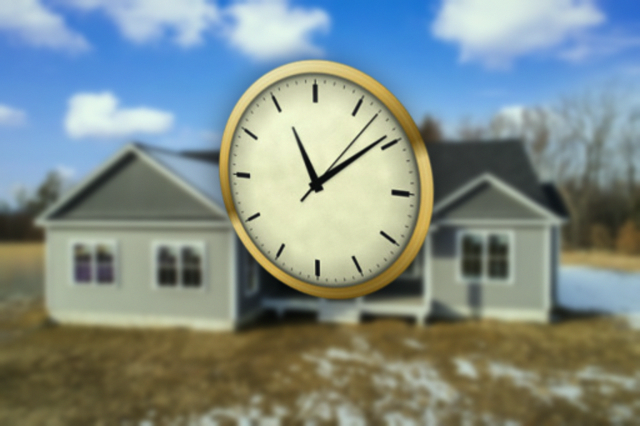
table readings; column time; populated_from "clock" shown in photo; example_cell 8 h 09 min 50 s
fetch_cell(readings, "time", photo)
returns 11 h 09 min 07 s
